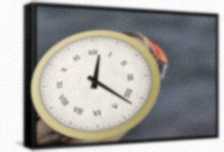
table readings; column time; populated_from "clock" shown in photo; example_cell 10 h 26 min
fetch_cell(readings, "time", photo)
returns 12 h 22 min
